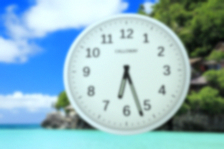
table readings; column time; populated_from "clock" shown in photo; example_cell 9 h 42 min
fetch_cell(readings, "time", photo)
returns 6 h 27 min
